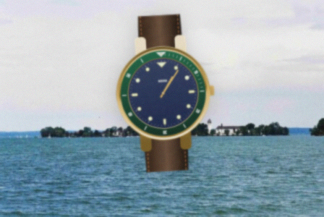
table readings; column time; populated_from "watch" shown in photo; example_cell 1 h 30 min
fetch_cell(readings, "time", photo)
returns 1 h 06 min
